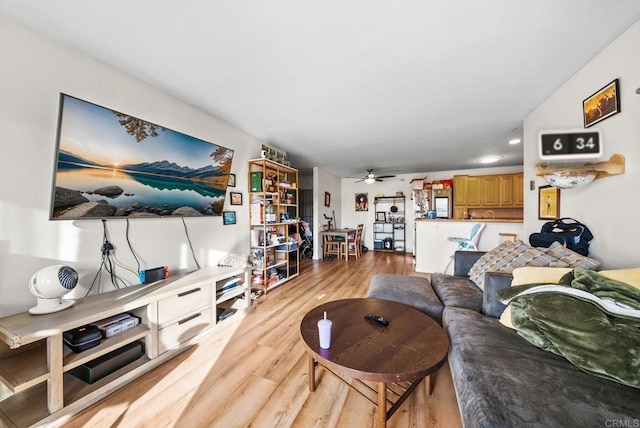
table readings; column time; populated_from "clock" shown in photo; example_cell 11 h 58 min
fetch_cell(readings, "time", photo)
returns 6 h 34 min
